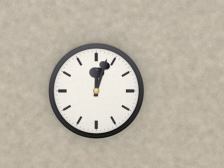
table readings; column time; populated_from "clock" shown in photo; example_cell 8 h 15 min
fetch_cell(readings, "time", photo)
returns 12 h 03 min
